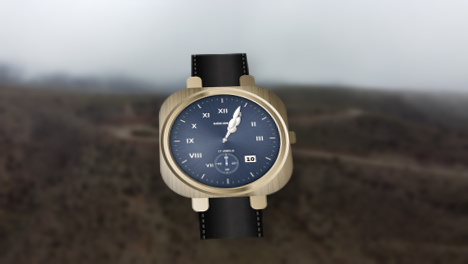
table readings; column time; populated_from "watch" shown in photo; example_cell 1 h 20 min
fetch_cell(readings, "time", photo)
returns 1 h 04 min
